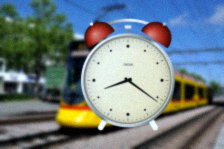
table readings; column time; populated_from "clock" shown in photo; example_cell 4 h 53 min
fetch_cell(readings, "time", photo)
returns 8 h 21 min
